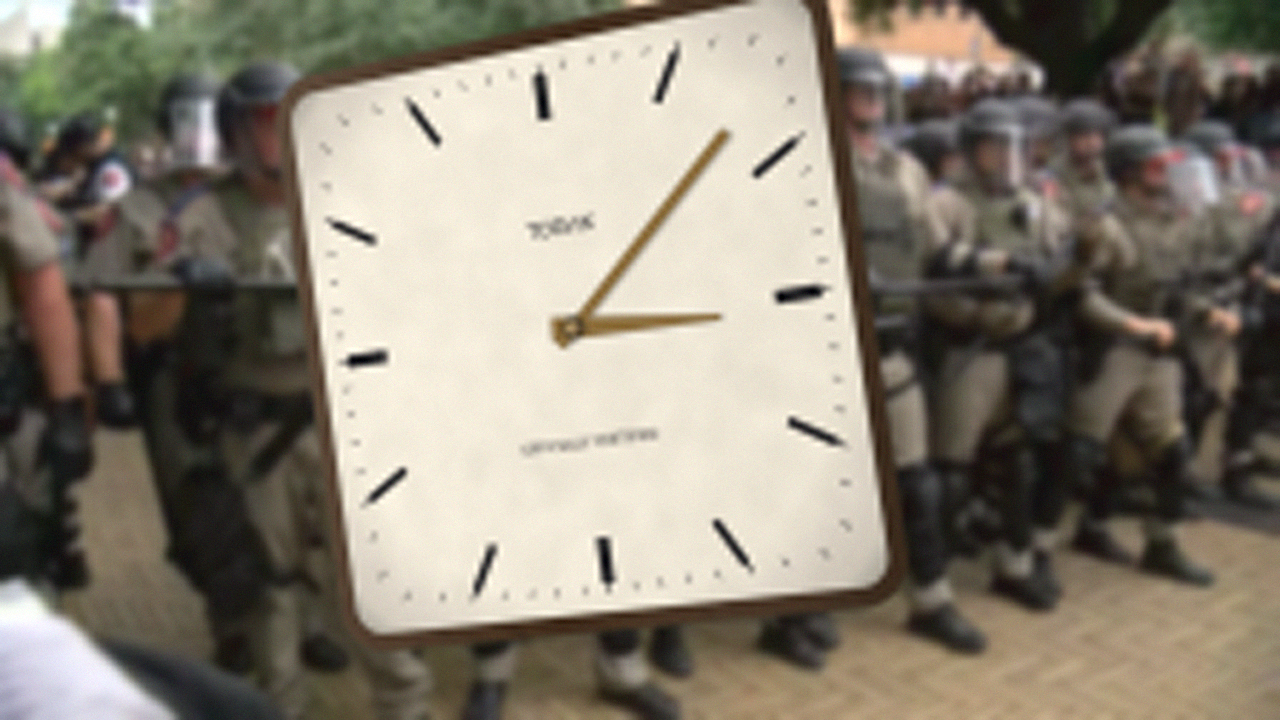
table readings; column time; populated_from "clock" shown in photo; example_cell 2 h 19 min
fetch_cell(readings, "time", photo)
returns 3 h 08 min
